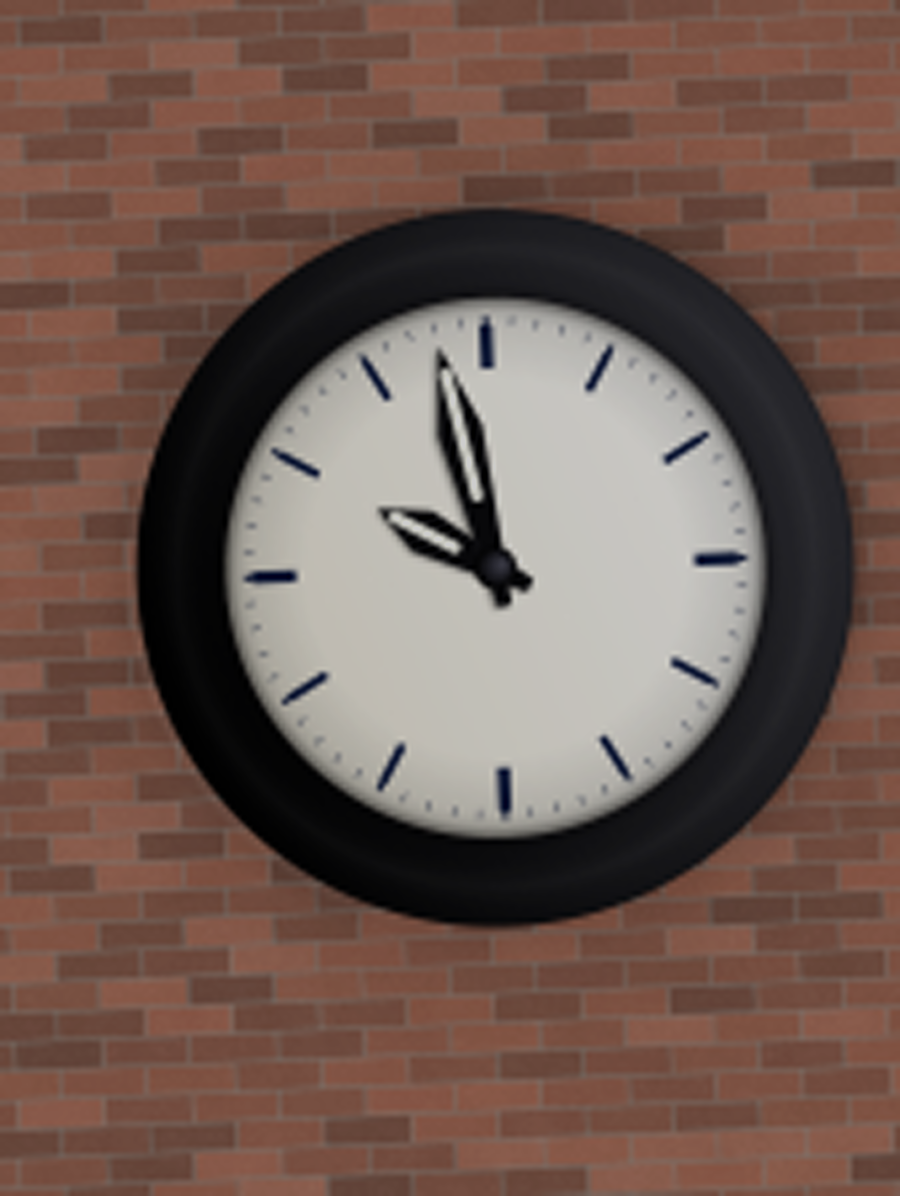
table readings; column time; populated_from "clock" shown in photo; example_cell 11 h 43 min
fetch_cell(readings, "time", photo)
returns 9 h 58 min
